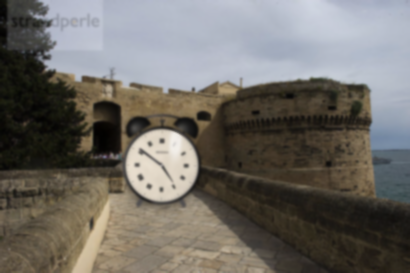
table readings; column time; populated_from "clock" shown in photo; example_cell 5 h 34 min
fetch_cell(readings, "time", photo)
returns 4 h 51 min
